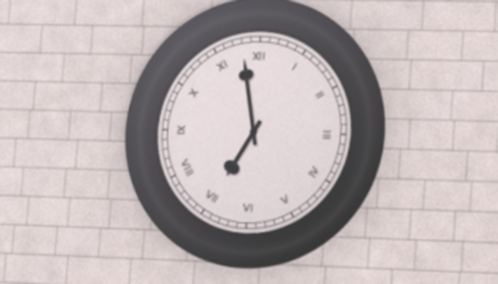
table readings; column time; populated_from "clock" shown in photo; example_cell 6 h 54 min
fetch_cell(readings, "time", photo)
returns 6 h 58 min
